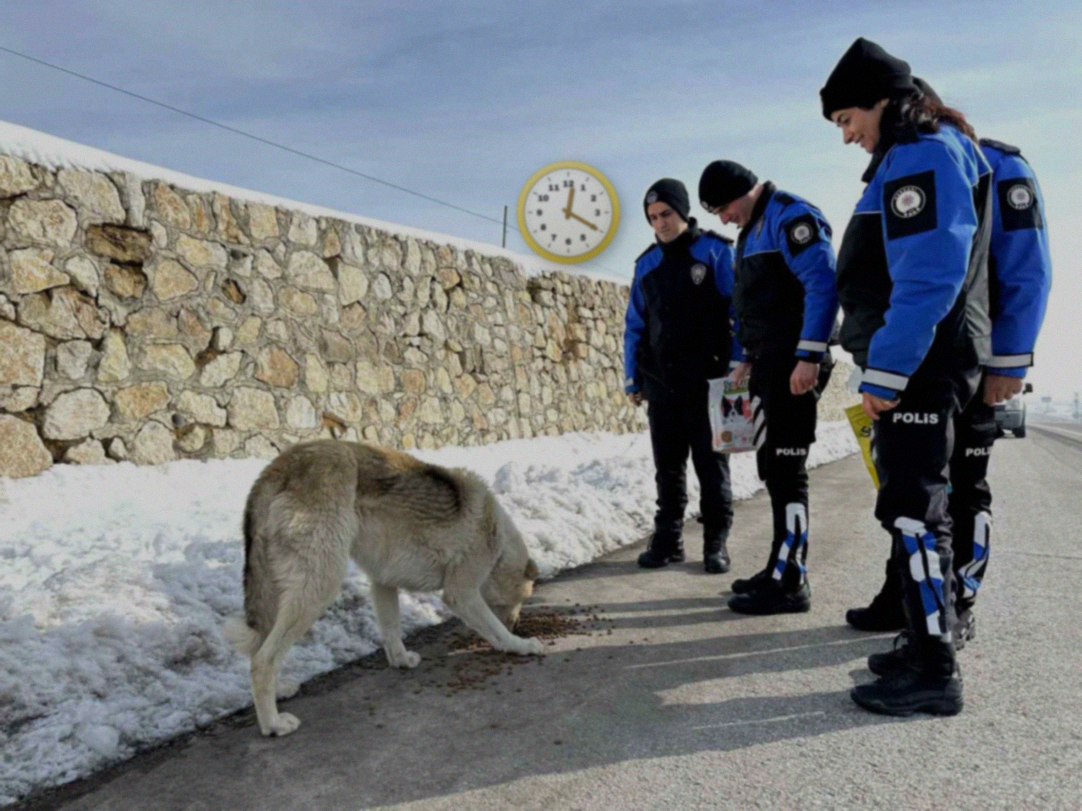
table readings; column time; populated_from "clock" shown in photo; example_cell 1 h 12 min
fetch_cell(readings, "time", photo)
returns 12 h 20 min
